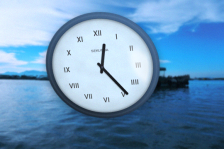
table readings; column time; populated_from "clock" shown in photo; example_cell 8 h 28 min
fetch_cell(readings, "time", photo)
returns 12 h 24 min
